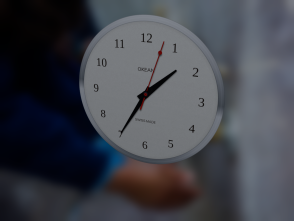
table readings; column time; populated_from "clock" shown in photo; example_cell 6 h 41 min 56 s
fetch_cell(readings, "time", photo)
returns 1 h 35 min 03 s
